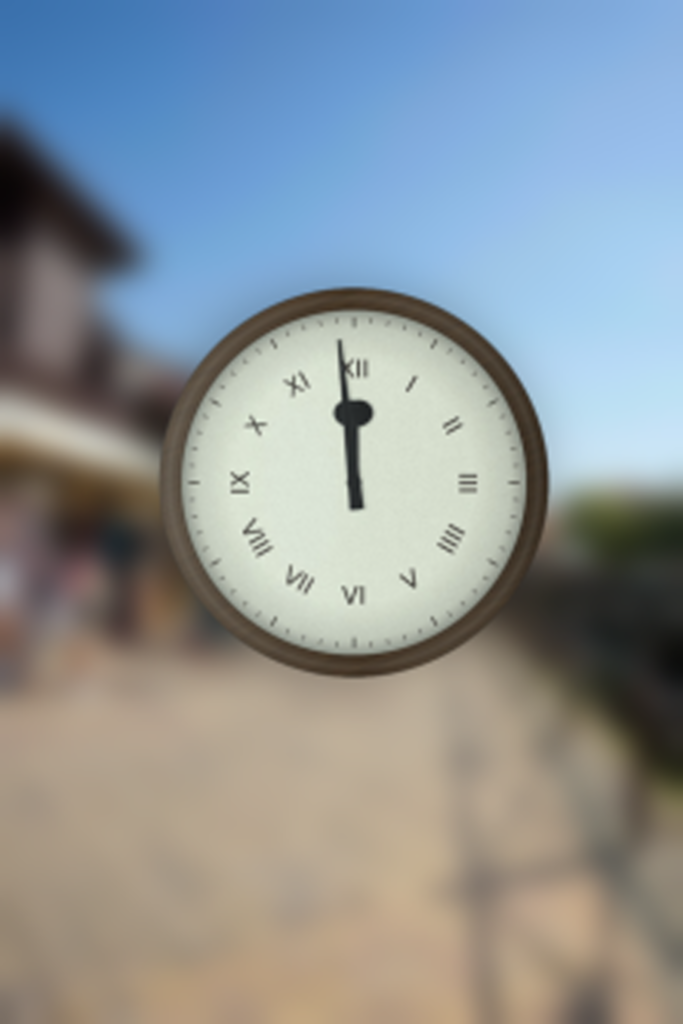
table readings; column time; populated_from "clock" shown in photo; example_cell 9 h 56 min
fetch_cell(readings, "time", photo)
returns 11 h 59 min
